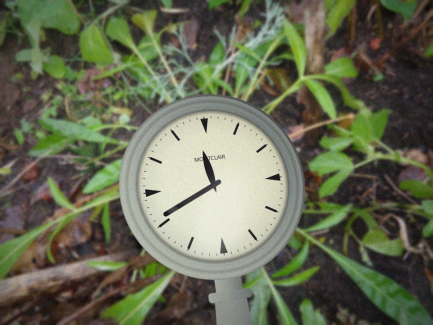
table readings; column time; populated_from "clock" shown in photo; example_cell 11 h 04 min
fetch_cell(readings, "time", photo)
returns 11 h 41 min
